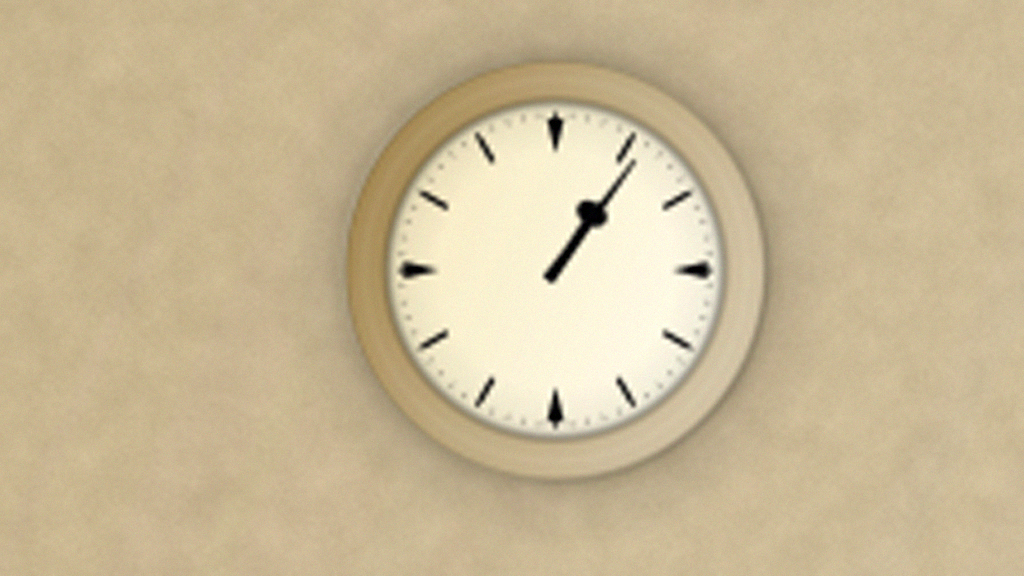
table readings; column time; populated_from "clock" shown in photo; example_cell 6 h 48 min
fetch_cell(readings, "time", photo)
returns 1 h 06 min
